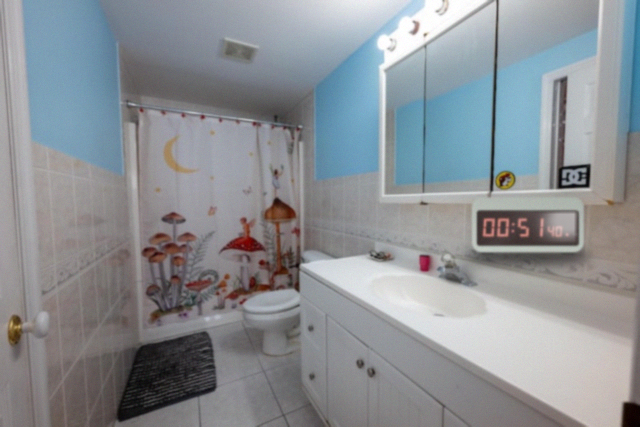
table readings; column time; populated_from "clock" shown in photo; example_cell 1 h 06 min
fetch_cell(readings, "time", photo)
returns 0 h 51 min
